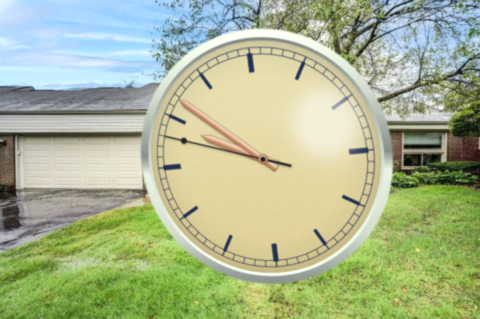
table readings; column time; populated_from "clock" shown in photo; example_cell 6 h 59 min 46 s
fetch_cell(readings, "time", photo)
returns 9 h 51 min 48 s
